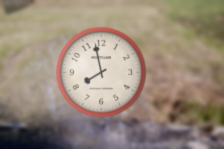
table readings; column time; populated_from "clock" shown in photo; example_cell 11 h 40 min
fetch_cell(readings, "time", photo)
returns 7 h 58 min
